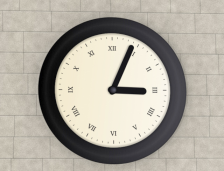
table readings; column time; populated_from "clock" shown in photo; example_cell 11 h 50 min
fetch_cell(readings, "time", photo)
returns 3 h 04 min
